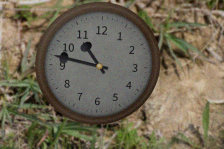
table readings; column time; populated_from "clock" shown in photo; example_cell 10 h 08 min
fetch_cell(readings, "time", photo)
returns 10 h 47 min
